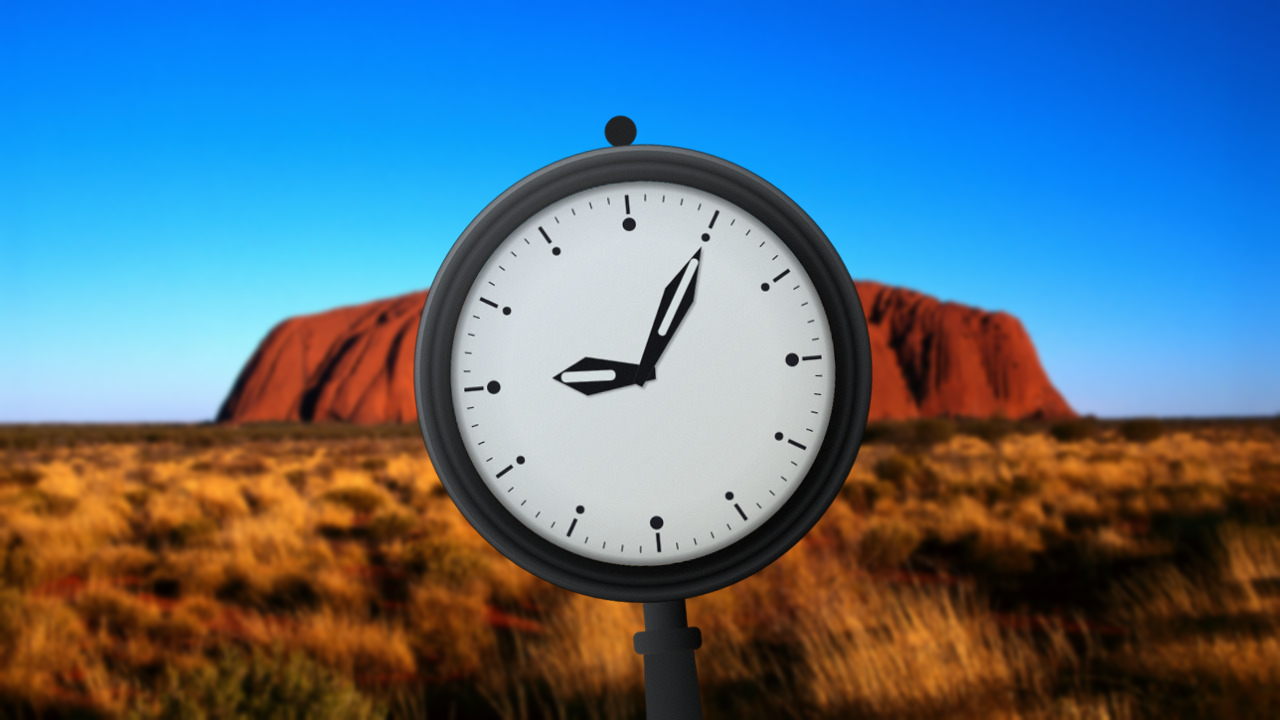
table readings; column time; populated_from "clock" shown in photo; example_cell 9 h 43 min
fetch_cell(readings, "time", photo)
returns 9 h 05 min
